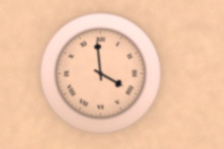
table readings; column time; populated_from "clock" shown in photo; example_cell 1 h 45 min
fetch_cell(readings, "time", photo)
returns 3 h 59 min
